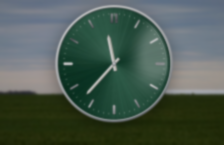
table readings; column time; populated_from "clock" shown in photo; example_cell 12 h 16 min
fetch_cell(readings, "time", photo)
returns 11 h 37 min
